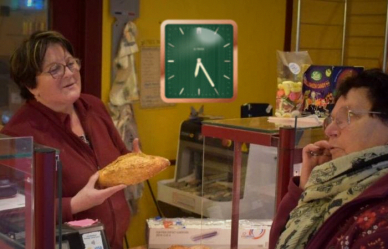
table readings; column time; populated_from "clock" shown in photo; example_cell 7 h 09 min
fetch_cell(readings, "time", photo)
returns 6 h 25 min
